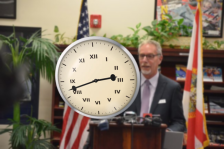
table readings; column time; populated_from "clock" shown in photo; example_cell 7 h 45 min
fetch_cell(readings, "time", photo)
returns 2 h 42 min
